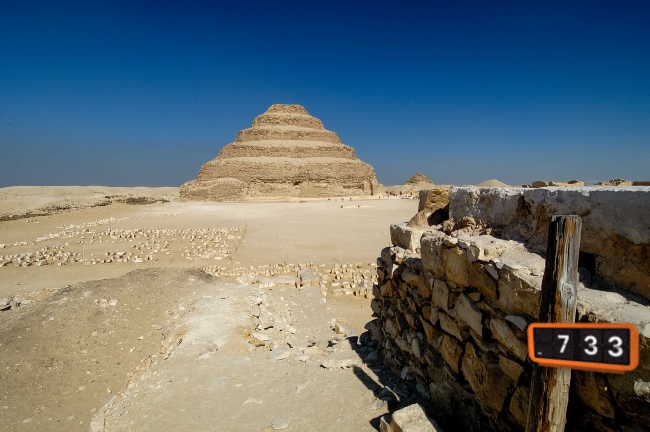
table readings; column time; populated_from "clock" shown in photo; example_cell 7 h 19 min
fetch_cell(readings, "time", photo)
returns 7 h 33 min
